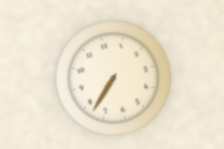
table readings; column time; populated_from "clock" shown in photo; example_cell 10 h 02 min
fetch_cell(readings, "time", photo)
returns 7 h 38 min
